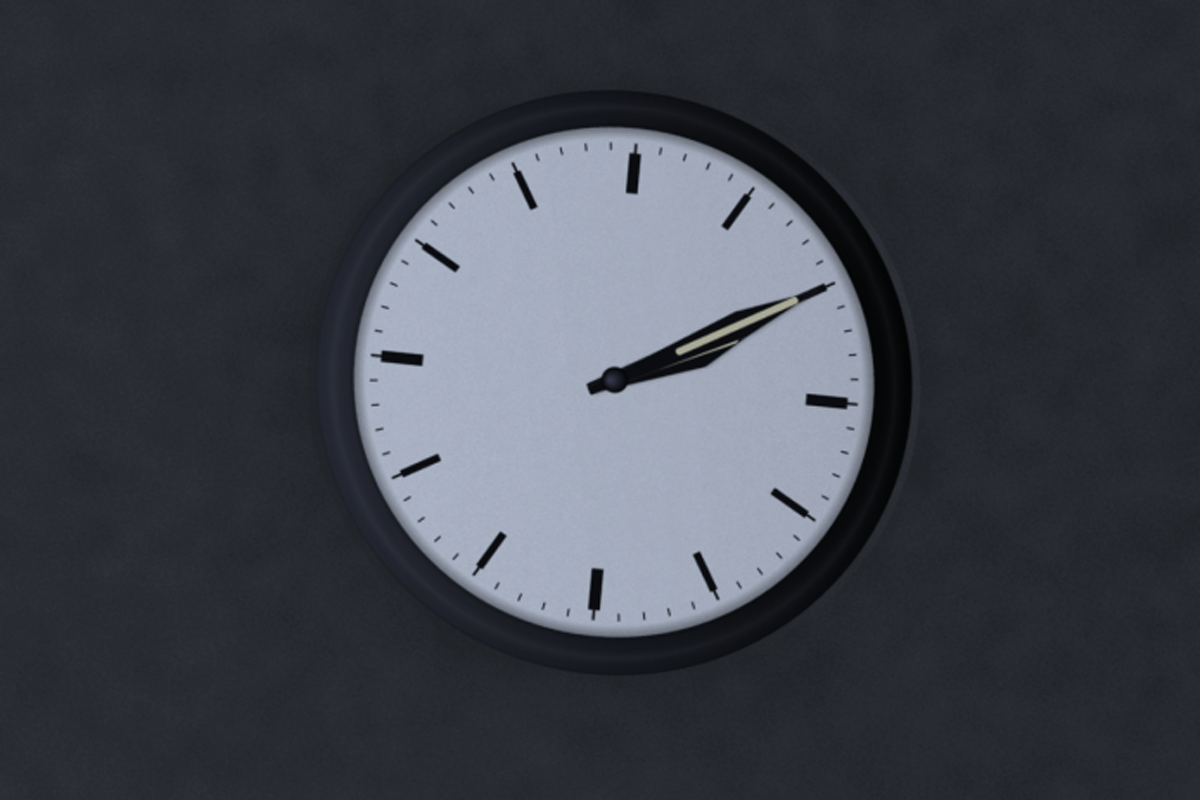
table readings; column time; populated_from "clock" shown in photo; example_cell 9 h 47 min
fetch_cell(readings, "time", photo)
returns 2 h 10 min
